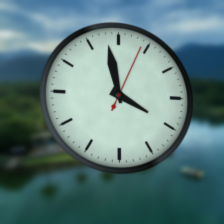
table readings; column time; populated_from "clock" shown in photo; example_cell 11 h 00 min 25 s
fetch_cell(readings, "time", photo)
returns 3 h 58 min 04 s
